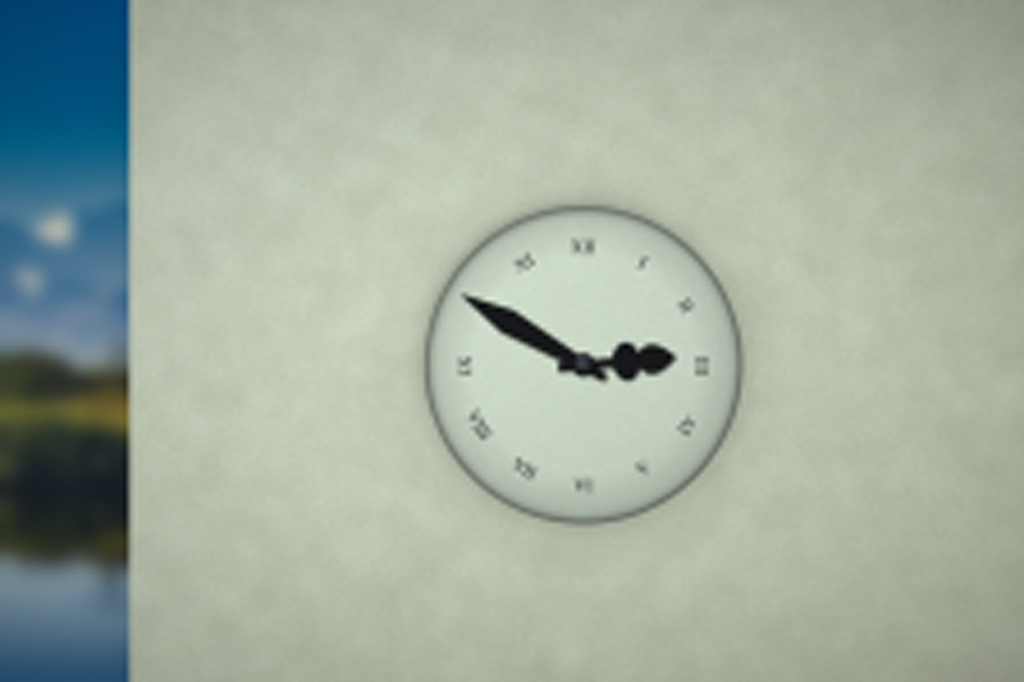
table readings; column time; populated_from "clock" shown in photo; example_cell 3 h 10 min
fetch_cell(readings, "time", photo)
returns 2 h 50 min
